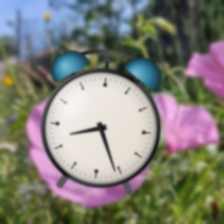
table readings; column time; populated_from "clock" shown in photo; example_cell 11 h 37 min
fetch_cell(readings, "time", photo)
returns 8 h 26 min
